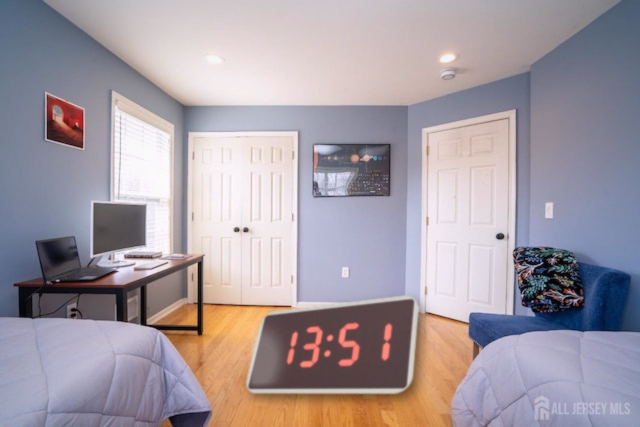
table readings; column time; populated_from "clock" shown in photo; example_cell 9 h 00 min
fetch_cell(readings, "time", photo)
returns 13 h 51 min
